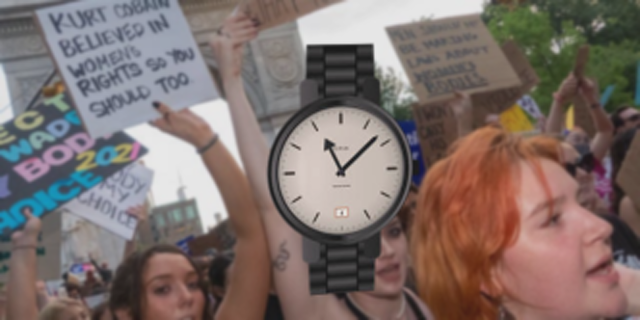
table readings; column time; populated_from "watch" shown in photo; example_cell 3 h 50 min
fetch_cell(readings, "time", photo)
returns 11 h 08 min
